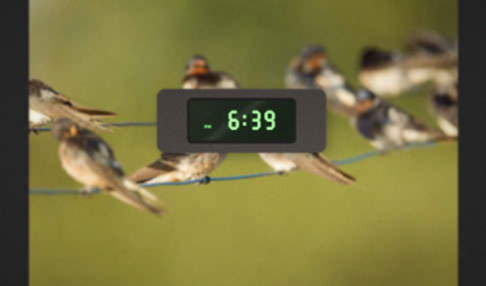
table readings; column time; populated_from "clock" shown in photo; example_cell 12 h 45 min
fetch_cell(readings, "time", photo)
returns 6 h 39 min
